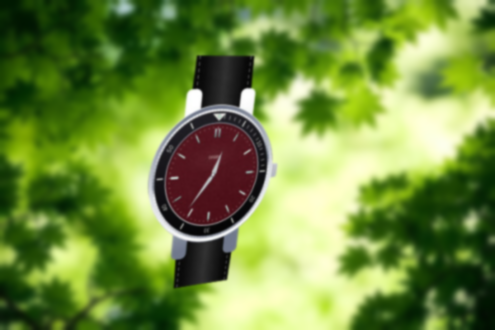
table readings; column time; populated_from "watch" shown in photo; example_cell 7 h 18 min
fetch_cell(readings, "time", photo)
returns 12 h 36 min
